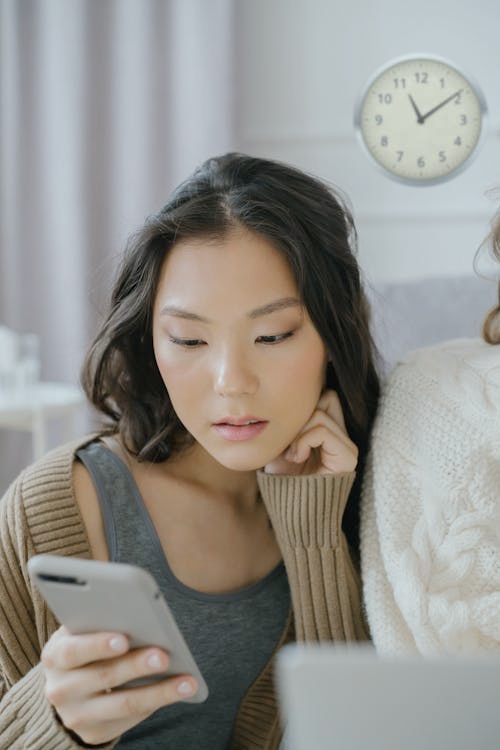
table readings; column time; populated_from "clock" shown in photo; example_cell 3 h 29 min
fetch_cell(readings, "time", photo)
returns 11 h 09 min
